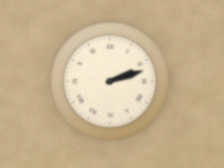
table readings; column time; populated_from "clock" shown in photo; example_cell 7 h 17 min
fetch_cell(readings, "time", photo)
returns 2 h 12 min
